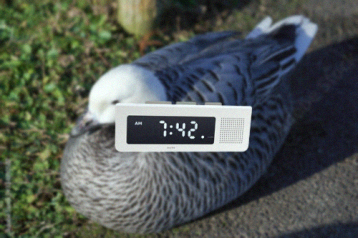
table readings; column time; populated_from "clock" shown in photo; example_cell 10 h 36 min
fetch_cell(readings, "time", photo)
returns 7 h 42 min
